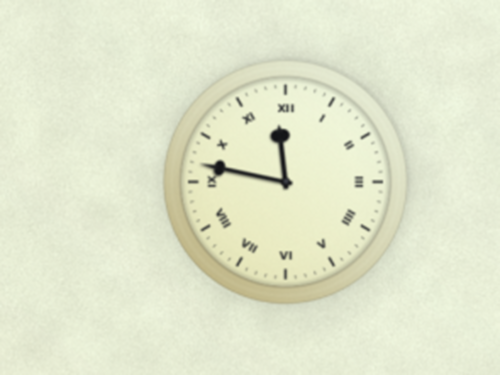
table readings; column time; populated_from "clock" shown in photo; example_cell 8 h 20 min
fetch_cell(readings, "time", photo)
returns 11 h 47 min
